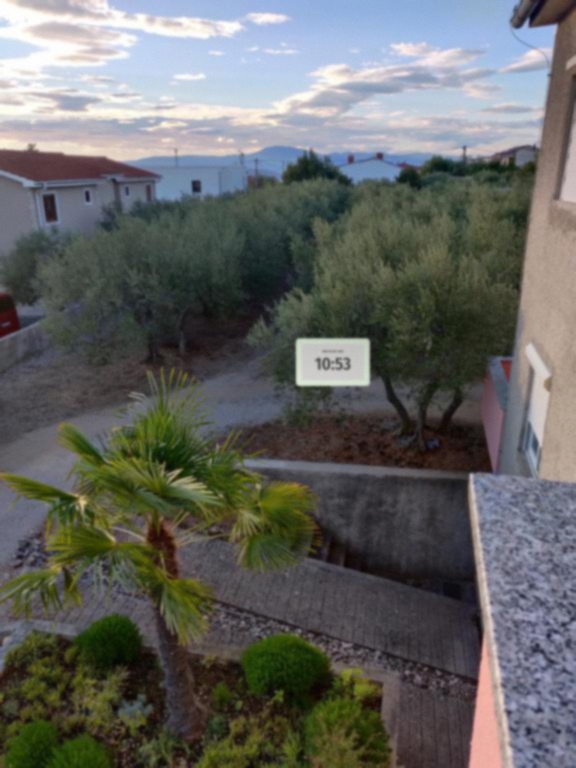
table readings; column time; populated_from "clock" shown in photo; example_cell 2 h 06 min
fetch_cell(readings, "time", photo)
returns 10 h 53 min
